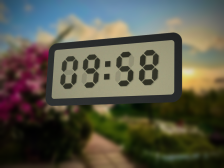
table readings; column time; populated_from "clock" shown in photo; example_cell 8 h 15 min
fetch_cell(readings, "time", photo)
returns 9 h 58 min
